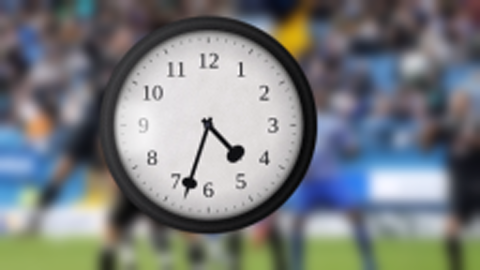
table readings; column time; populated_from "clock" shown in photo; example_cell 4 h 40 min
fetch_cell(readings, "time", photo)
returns 4 h 33 min
